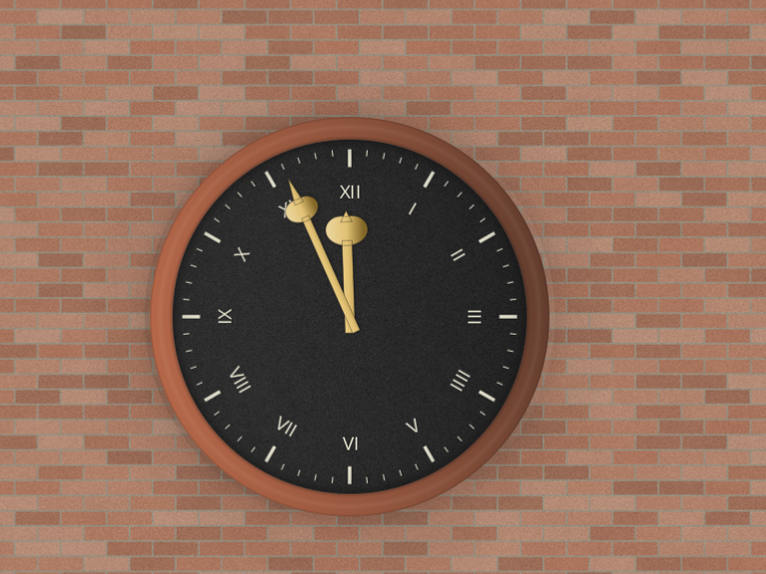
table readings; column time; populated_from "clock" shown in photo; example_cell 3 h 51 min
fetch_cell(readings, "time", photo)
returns 11 h 56 min
